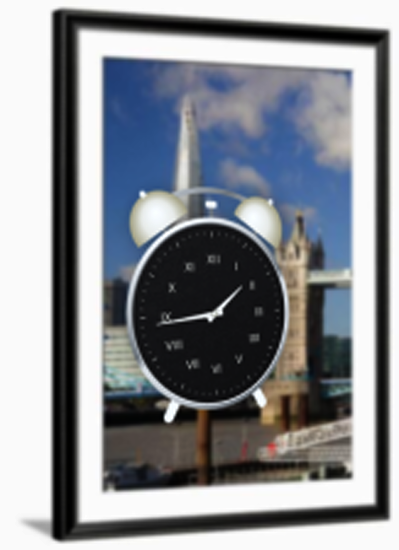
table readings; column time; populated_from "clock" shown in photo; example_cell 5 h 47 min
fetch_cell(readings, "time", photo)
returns 1 h 44 min
